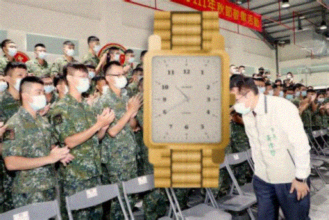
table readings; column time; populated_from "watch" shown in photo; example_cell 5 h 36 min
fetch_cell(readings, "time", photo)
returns 10 h 40 min
